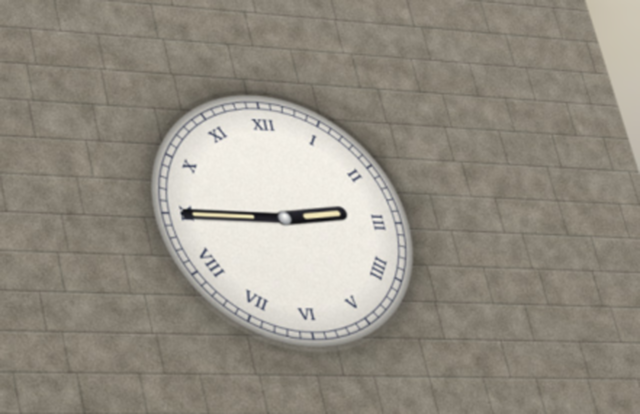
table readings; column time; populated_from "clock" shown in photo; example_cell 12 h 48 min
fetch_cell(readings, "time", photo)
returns 2 h 45 min
